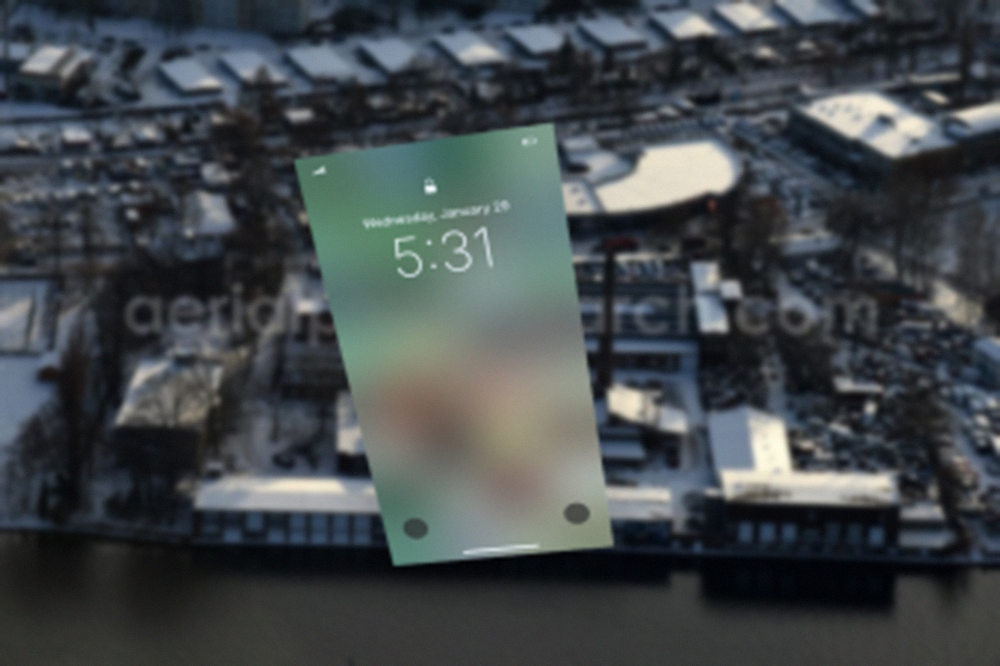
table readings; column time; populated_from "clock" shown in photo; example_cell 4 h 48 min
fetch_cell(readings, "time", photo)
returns 5 h 31 min
